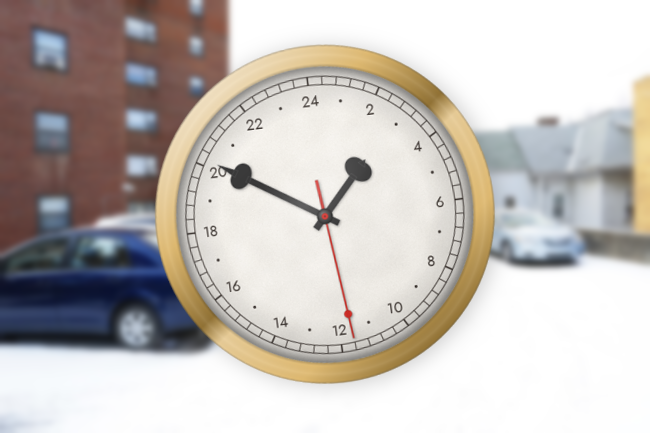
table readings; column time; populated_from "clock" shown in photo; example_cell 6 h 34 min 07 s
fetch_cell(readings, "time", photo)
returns 2 h 50 min 29 s
